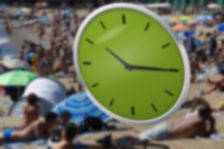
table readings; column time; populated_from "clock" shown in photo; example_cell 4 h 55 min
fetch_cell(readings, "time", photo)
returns 10 h 15 min
